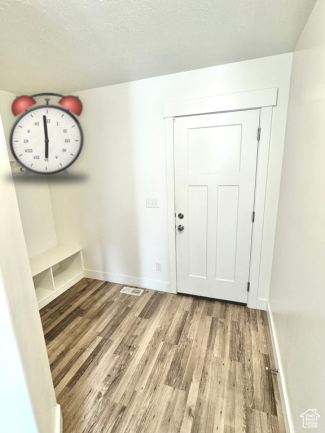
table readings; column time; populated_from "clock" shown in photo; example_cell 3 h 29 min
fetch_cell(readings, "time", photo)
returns 5 h 59 min
